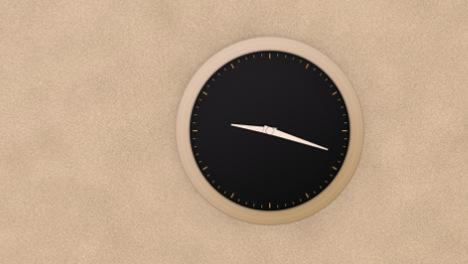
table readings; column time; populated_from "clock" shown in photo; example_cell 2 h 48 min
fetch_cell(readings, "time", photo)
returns 9 h 18 min
